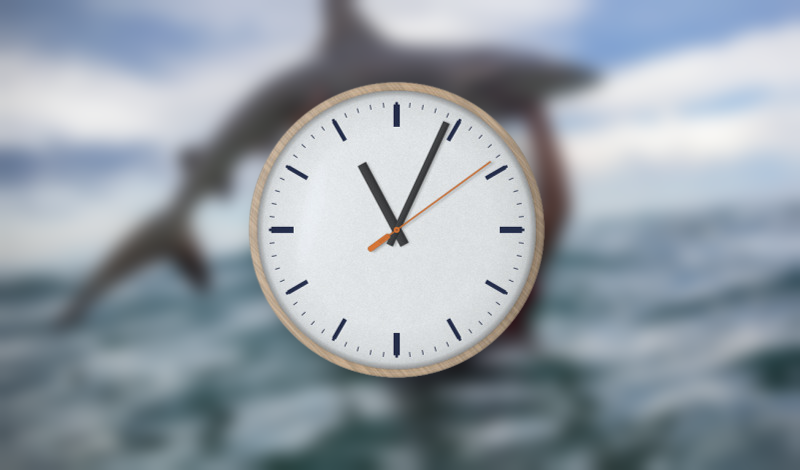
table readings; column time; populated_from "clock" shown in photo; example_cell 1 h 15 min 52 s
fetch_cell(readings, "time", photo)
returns 11 h 04 min 09 s
